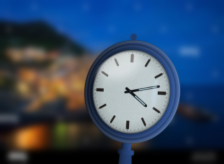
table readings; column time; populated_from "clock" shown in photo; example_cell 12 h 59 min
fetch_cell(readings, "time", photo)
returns 4 h 13 min
